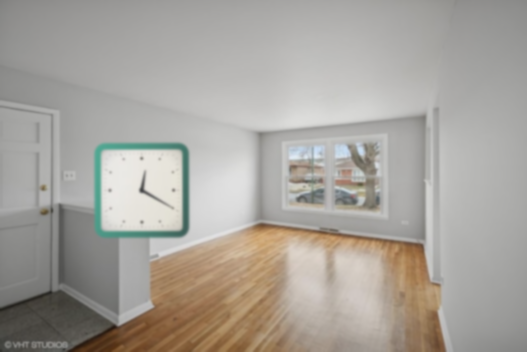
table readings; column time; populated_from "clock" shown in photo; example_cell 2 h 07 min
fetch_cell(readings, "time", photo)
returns 12 h 20 min
